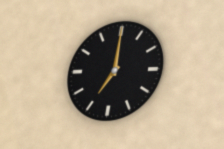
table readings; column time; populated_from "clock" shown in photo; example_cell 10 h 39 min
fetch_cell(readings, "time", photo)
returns 7 h 00 min
